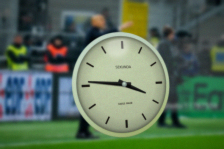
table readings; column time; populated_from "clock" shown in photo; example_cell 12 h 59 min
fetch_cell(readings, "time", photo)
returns 3 h 46 min
